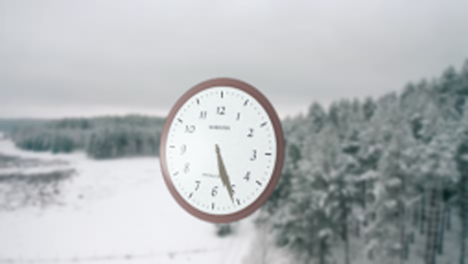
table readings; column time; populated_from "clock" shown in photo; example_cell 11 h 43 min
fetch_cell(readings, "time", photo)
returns 5 h 26 min
